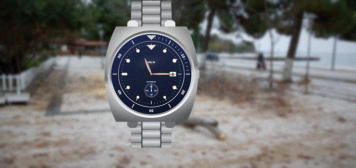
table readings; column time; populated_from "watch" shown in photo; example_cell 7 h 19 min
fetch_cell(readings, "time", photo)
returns 11 h 15 min
